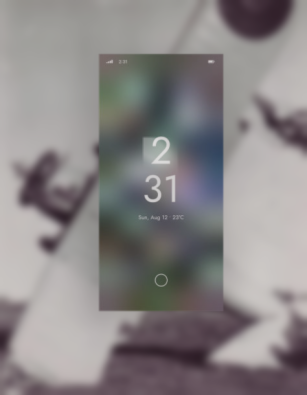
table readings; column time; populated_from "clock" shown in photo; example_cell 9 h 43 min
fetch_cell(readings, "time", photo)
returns 2 h 31 min
